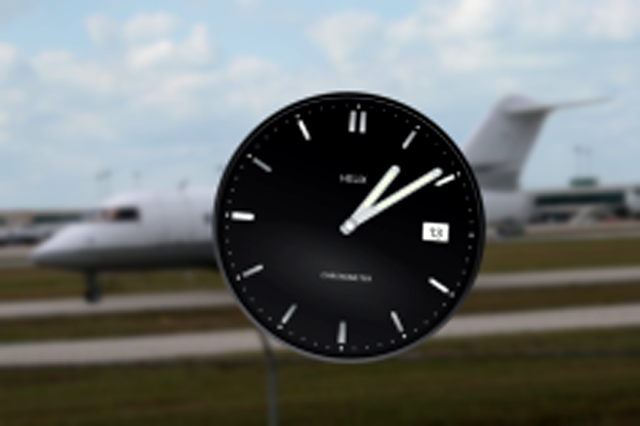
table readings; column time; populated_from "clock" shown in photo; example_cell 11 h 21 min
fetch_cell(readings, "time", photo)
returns 1 h 09 min
